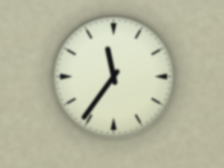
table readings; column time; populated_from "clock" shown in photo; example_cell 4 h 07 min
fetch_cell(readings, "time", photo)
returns 11 h 36 min
